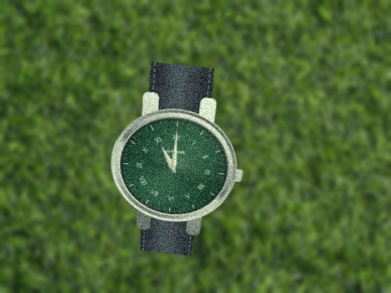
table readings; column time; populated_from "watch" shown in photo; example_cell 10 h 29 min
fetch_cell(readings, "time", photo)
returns 11 h 00 min
